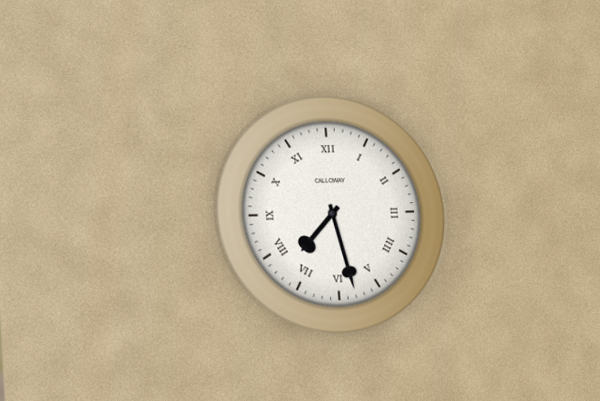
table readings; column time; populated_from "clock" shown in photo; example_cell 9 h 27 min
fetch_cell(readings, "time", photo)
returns 7 h 28 min
